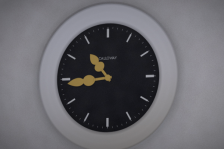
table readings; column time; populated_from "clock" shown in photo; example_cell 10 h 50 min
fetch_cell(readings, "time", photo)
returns 10 h 44 min
